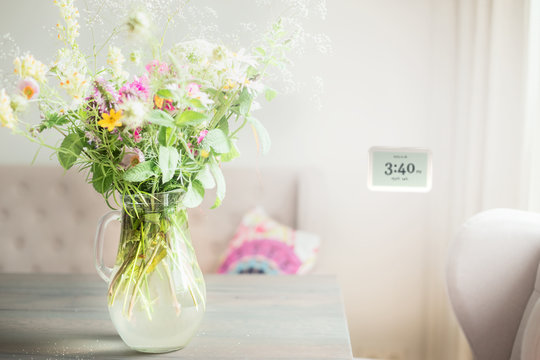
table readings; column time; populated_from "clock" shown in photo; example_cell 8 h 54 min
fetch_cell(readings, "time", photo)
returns 3 h 40 min
